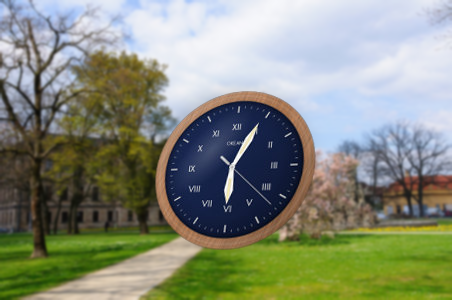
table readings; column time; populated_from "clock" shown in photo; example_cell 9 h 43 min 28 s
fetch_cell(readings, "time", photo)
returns 6 h 04 min 22 s
